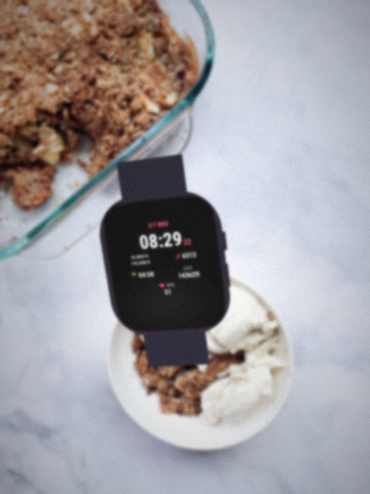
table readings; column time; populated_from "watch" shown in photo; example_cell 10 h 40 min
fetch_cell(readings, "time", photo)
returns 8 h 29 min
